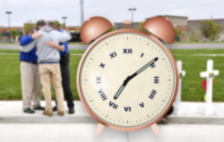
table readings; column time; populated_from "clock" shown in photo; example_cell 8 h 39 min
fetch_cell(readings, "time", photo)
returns 7 h 09 min
